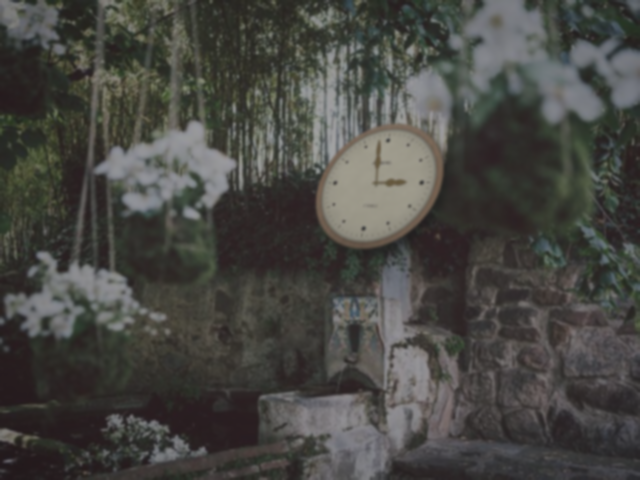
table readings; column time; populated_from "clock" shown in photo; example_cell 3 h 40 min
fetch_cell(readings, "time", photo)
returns 2 h 58 min
